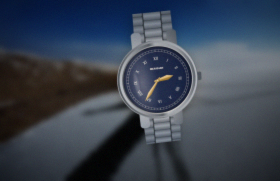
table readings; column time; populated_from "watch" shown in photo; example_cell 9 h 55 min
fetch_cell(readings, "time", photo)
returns 2 h 36 min
